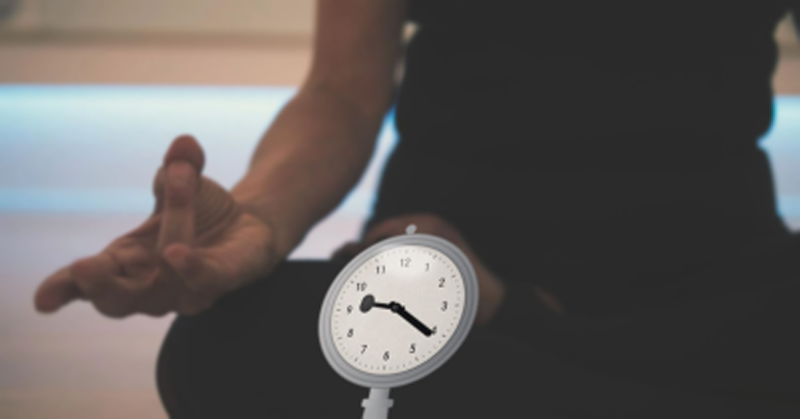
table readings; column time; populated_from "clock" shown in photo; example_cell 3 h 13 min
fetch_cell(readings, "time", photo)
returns 9 h 21 min
